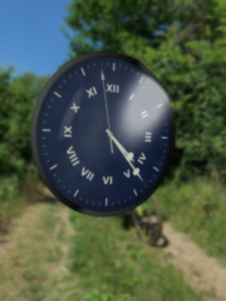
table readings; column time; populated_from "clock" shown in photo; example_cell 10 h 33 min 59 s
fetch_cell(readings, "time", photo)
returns 4 h 22 min 58 s
